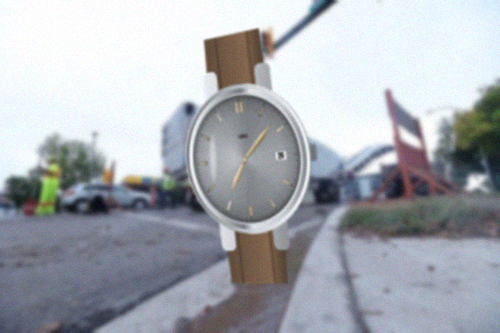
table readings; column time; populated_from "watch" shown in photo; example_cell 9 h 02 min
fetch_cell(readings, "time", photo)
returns 7 h 08 min
